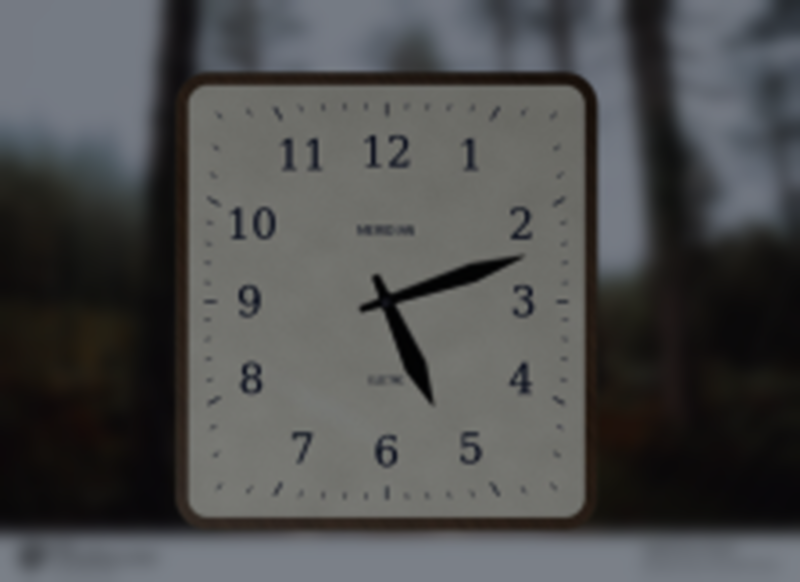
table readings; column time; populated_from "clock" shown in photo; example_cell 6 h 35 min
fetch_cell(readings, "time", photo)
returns 5 h 12 min
